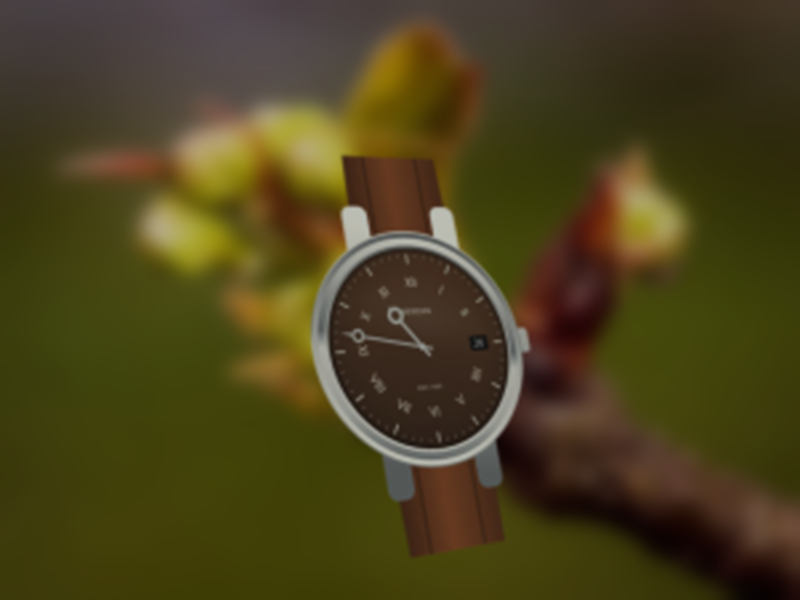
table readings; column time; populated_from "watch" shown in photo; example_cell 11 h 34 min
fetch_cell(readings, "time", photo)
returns 10 h 47 min
